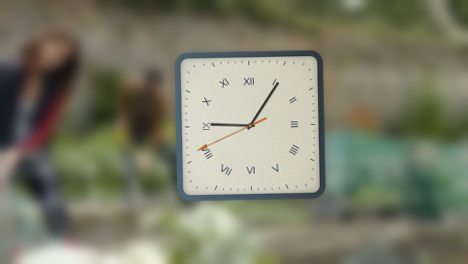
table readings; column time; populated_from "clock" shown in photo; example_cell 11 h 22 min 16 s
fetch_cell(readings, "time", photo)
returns 9 h 05 min 41 s
